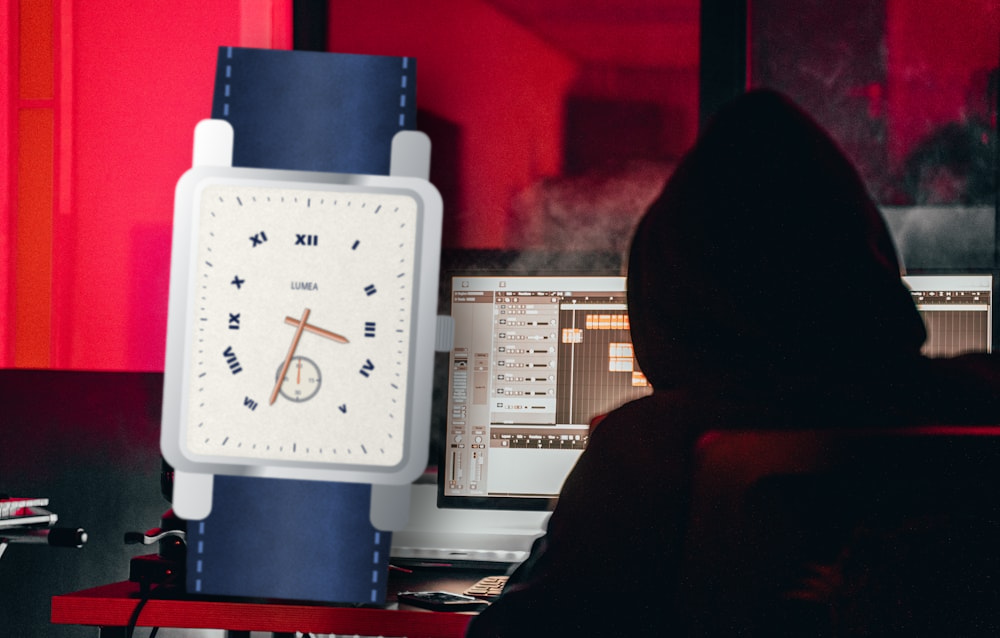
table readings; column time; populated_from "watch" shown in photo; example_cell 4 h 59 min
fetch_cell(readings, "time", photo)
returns 3 h 33 min
